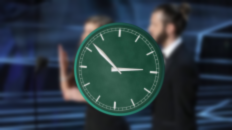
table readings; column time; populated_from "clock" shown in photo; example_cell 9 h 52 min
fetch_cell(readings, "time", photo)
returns 2 h 52 min
